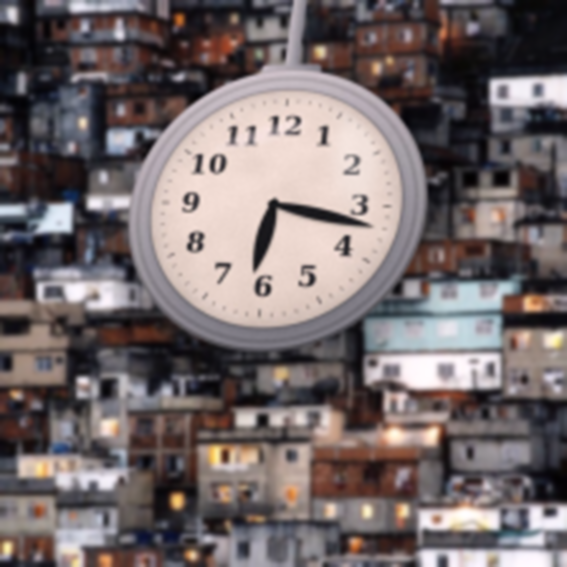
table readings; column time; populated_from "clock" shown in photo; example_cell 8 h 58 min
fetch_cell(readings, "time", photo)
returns 6 h 17 min
